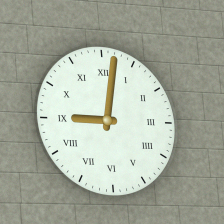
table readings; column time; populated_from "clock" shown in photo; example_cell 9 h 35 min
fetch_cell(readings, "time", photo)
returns 9 h 02 min
